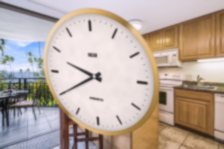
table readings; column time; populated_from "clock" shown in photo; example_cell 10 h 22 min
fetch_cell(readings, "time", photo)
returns 9 h 40 min
